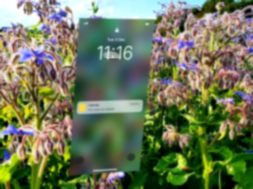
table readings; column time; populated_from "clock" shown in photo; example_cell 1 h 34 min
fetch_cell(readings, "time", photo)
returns 11 h 16 min
